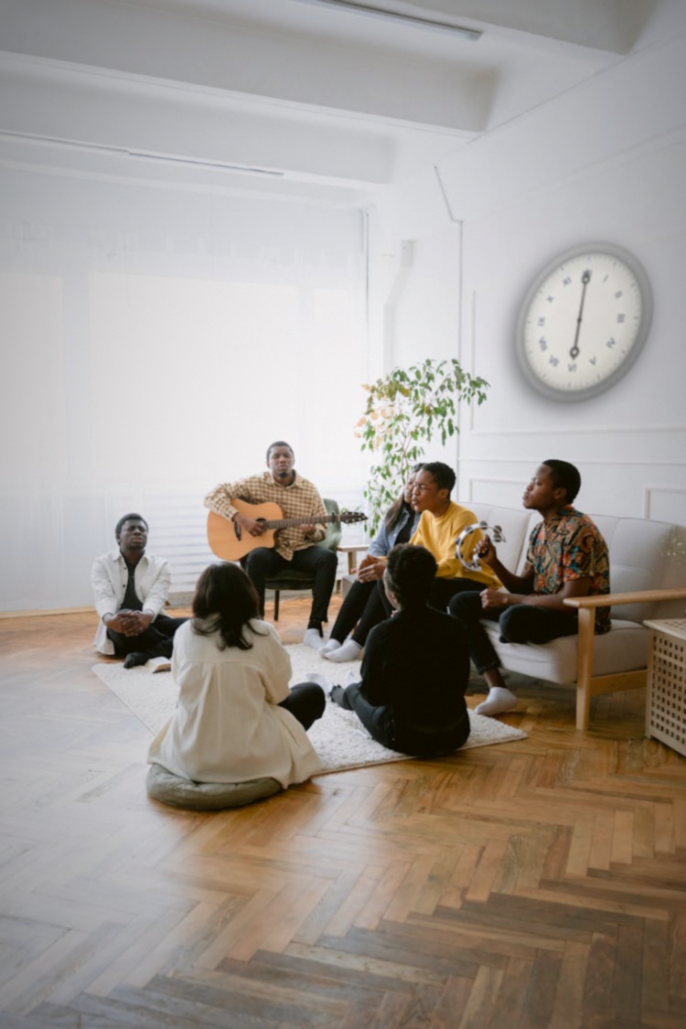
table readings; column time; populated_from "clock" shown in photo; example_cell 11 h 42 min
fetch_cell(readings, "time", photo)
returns 6 h 00 min
